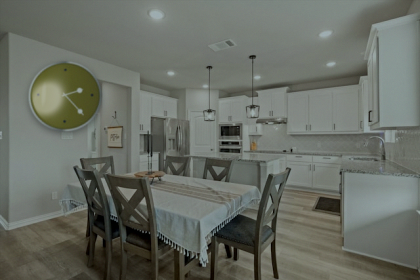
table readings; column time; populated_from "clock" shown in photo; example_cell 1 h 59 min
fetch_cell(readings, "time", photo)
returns 2 h 23 min
